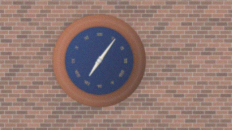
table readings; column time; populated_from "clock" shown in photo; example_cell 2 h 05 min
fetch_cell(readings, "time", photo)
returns 7 h 06 min
